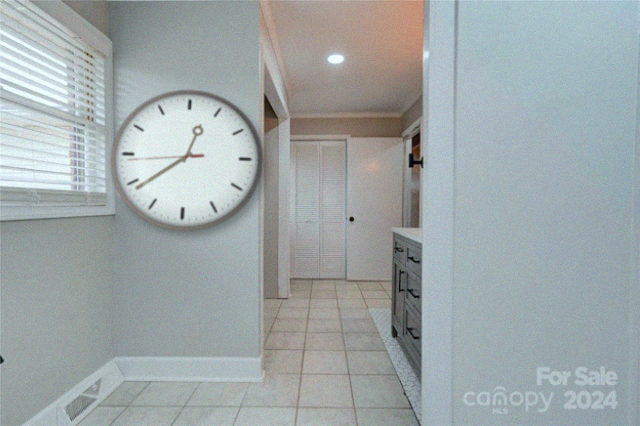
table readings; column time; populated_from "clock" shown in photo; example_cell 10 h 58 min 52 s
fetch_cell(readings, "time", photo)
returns 12 h 38 min 44 s
